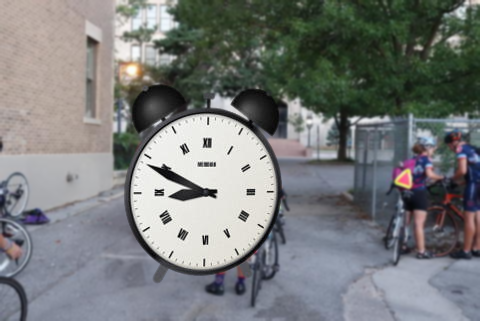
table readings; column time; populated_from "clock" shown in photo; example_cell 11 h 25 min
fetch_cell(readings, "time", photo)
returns 8 h 49 min
